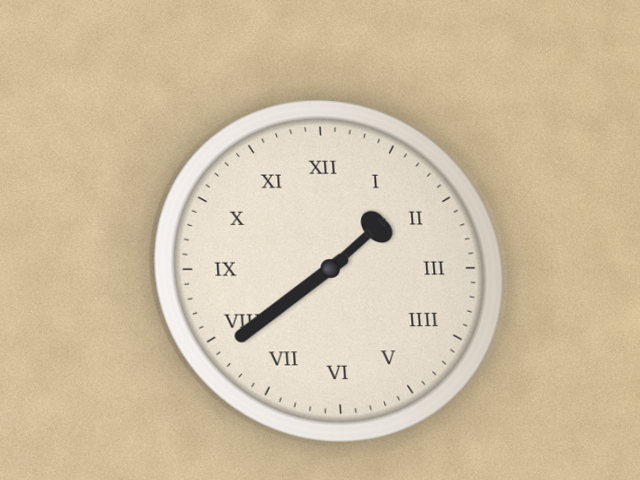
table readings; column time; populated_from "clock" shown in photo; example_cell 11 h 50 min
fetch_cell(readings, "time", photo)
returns 1 h 39 min
